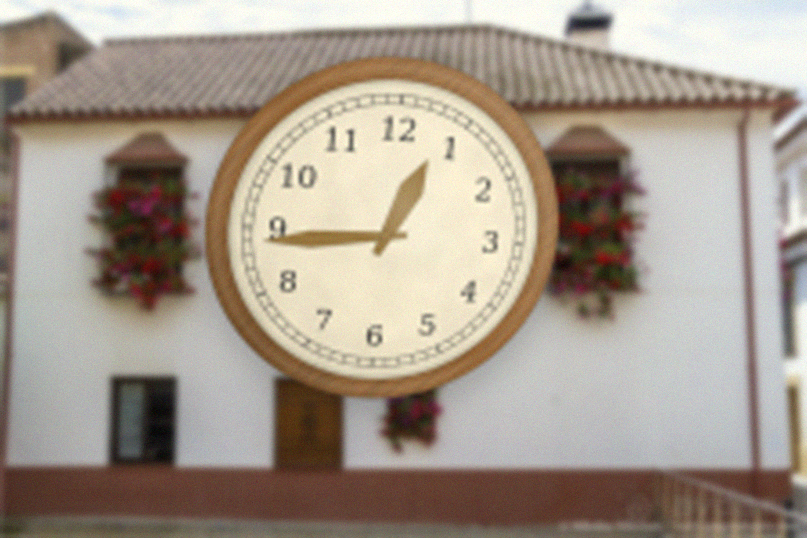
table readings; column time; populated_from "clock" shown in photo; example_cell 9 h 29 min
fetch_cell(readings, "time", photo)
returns 12 h 44 min
